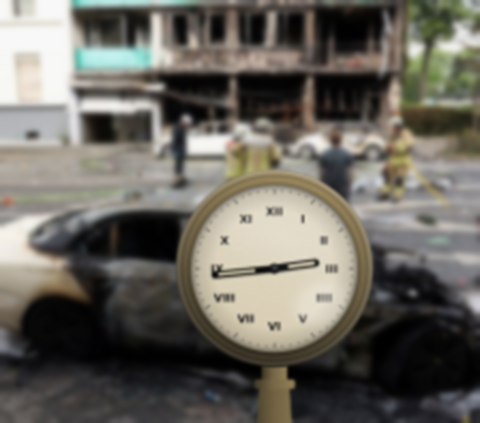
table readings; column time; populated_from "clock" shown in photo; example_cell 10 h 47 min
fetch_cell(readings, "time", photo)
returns 2 h 44 min
